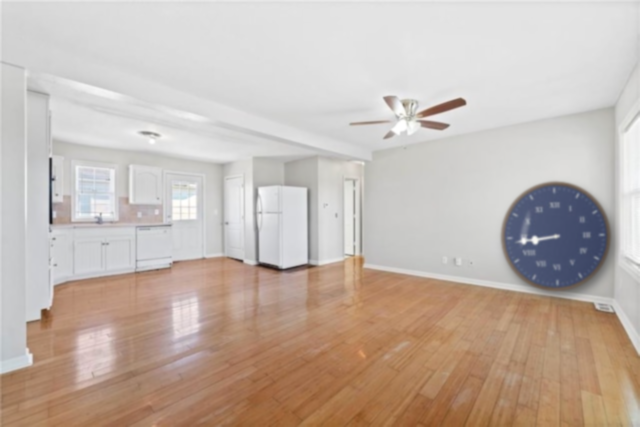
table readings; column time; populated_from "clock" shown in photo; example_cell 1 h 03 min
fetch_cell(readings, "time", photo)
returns 8 h 44 min
